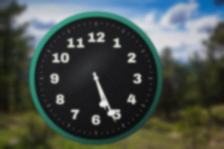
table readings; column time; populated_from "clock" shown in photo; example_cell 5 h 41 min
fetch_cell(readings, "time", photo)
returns 5 h 26 min
